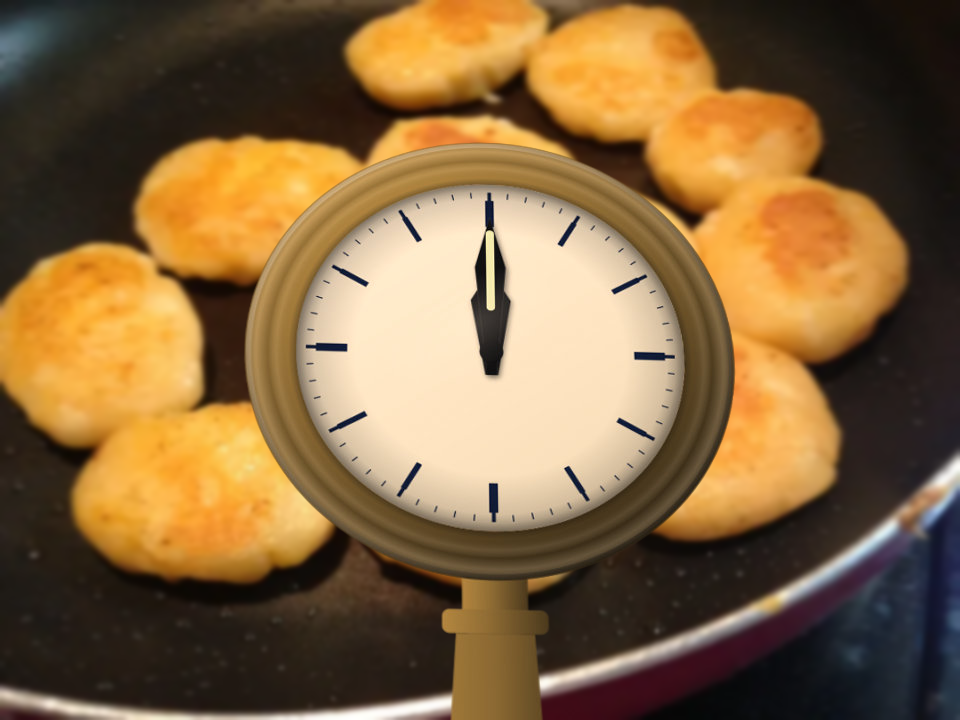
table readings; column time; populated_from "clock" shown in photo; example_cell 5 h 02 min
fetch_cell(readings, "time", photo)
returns 12 h 00 min
